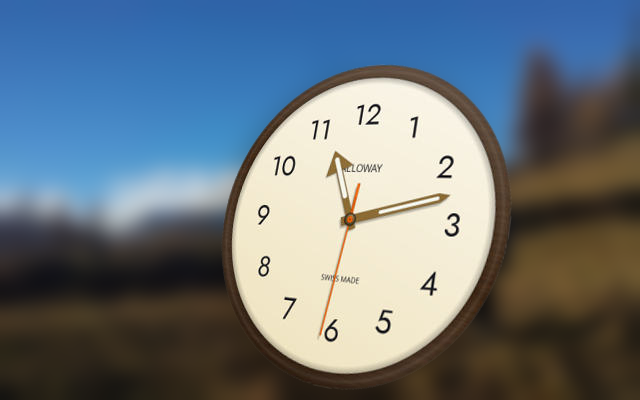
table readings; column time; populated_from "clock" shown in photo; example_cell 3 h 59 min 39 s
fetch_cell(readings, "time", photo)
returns 11 h 12 min 31 s
